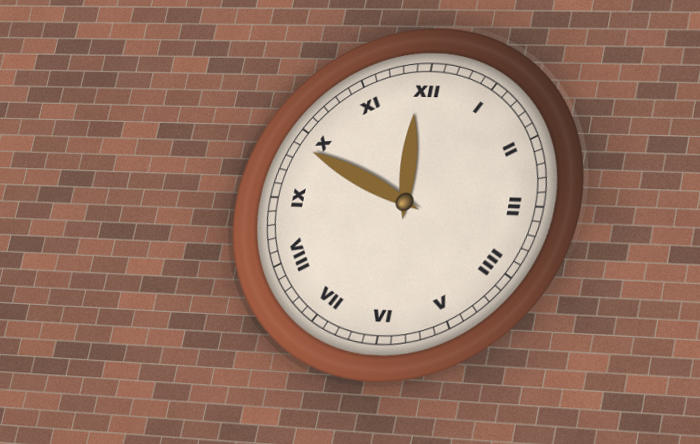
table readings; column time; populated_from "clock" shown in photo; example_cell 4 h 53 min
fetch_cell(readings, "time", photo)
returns 11 h 49 min
